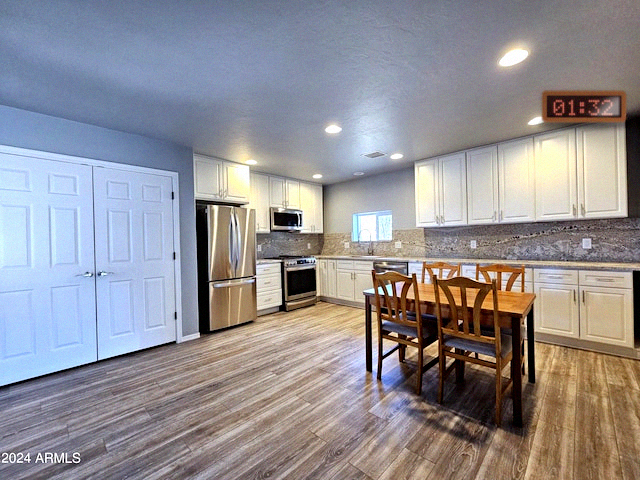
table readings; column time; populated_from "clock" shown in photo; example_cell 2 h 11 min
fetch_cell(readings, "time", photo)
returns 1 h 32 min
